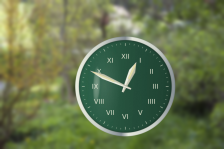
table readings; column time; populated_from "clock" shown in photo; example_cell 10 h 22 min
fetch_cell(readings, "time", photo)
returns 12 h 49 min
